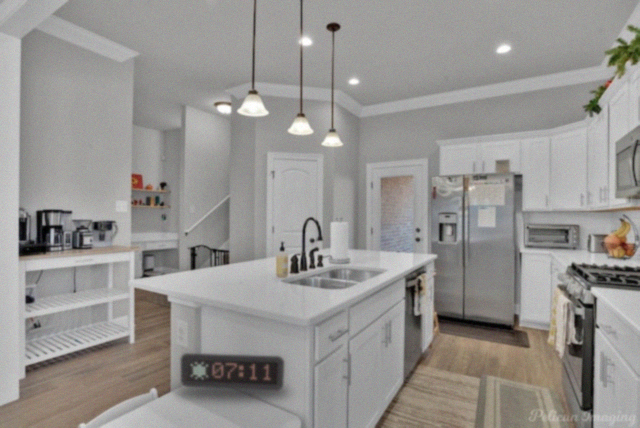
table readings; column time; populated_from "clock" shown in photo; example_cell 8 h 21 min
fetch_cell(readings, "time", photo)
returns 7 h 11 min
